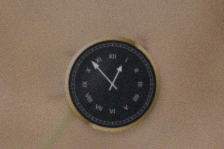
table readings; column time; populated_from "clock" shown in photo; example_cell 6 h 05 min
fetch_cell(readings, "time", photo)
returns 12 h 53 min
